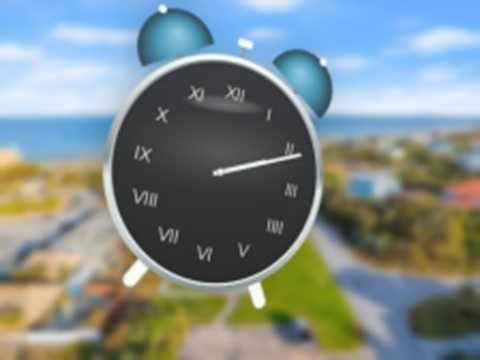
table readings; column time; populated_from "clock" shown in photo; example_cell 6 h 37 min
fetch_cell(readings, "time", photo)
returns 2 h 11 min
